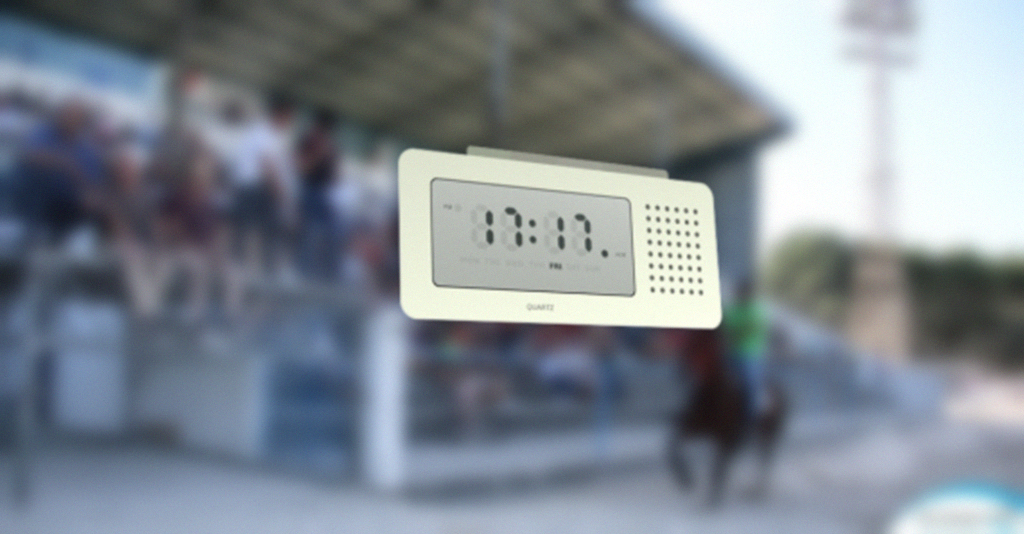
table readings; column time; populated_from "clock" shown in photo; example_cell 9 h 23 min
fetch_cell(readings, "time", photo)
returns 17 h 17 min
